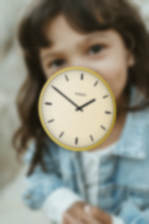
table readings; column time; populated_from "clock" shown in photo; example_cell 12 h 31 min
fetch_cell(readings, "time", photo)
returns 1 h 50 min
